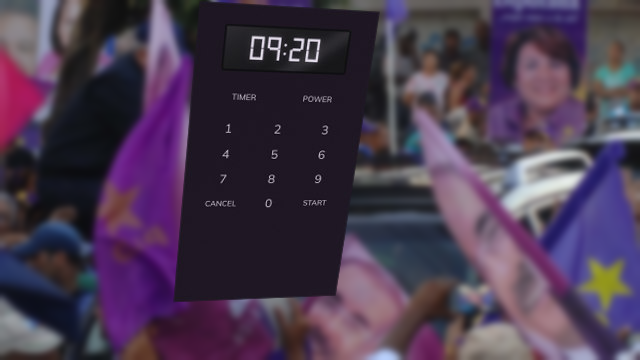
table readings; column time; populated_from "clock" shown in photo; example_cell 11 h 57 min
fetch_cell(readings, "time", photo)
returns 9 h 20 min
